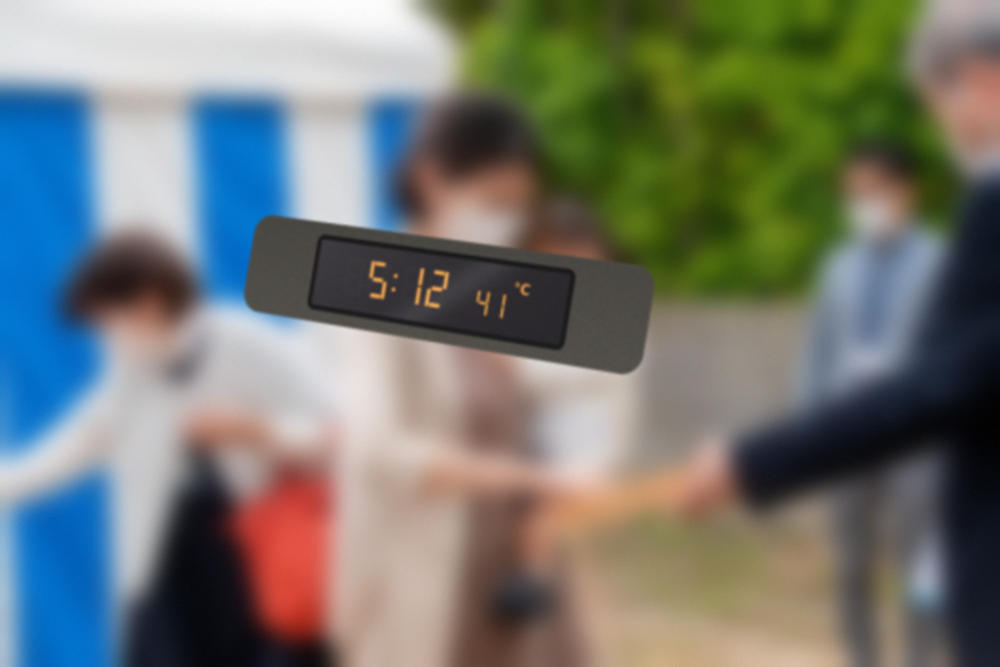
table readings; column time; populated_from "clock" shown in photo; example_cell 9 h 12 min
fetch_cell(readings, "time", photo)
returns 5 h 12 min
